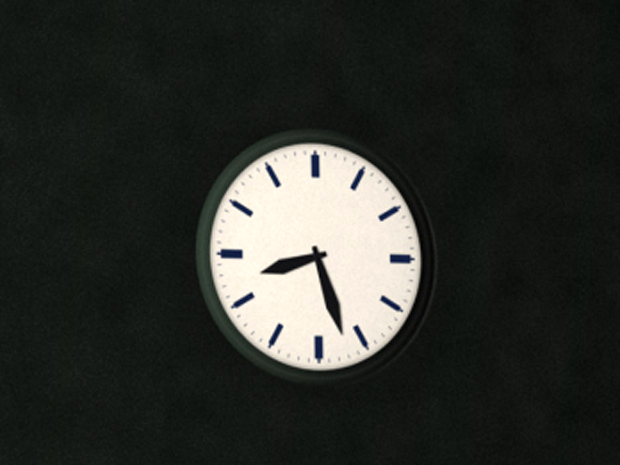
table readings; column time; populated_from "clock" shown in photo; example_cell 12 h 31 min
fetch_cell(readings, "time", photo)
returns 8 h 27 min
